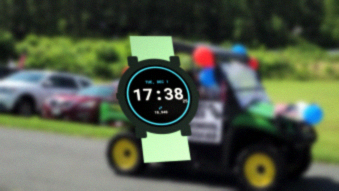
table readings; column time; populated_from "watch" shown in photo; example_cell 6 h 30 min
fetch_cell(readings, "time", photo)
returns 17 h 38 min
